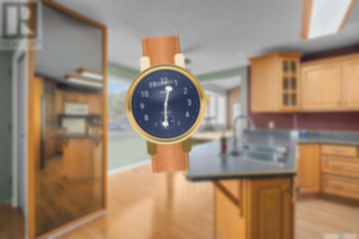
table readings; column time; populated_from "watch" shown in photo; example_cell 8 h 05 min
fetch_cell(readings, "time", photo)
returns 12 h 31 min
